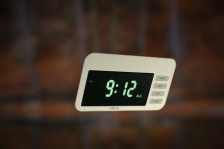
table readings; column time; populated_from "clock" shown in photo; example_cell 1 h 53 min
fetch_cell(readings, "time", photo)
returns 9 h 12 min
